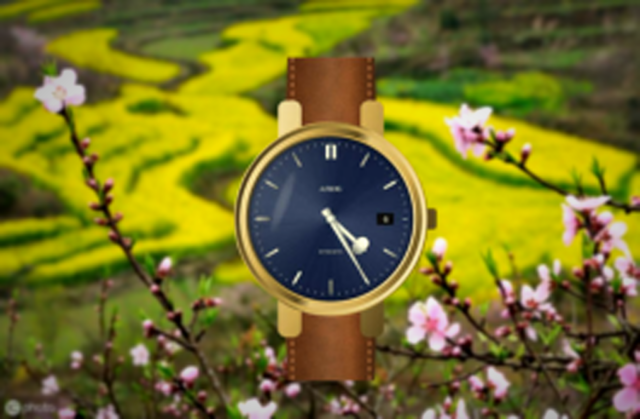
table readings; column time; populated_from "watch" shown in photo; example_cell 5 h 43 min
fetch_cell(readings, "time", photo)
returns 4 h 25 min
